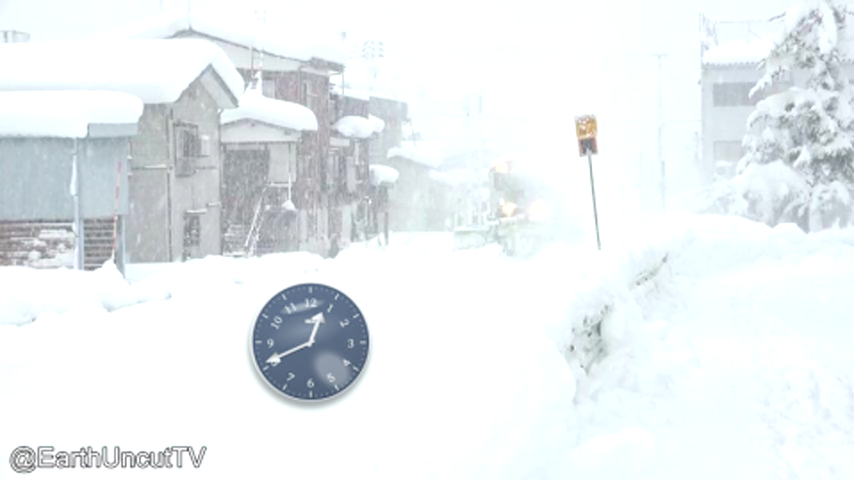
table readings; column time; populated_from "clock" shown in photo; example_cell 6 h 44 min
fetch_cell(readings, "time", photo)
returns 12 h 41 min
